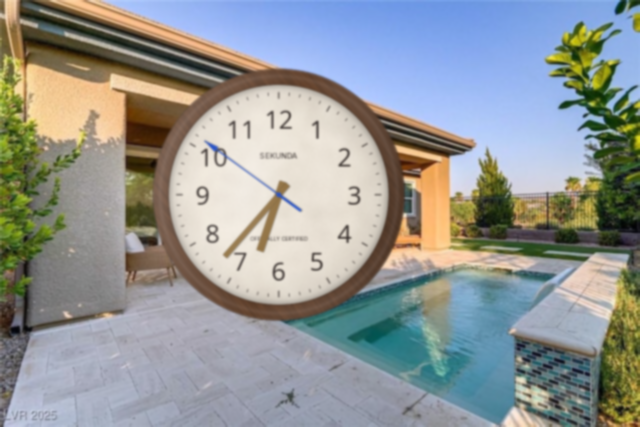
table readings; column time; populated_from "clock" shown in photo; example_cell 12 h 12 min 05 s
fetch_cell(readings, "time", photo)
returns 6 h 36 min 51 s
